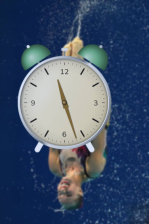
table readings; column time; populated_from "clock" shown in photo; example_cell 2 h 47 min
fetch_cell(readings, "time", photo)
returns 11 h 27 min
